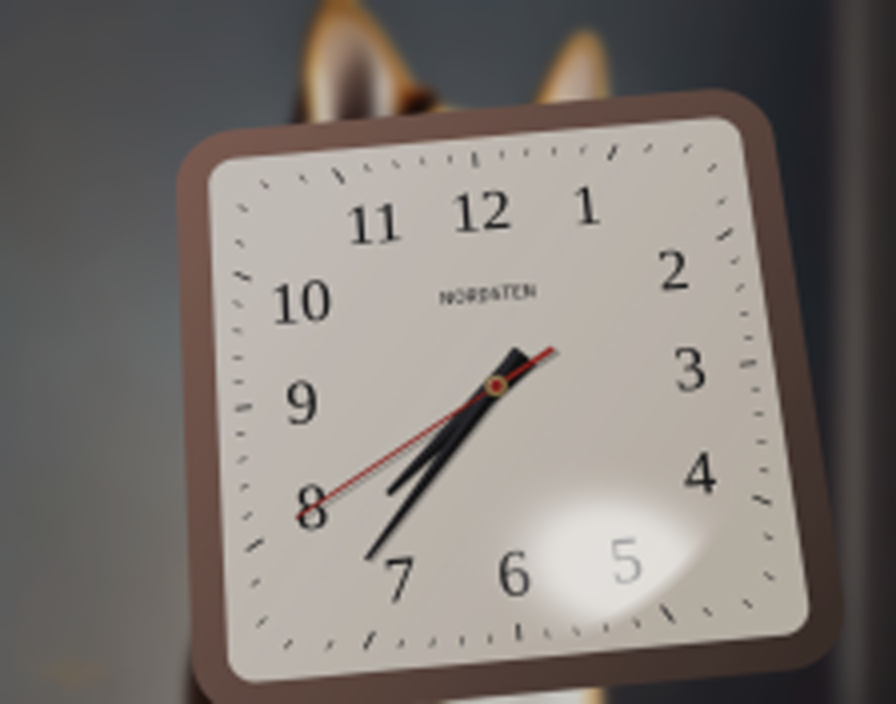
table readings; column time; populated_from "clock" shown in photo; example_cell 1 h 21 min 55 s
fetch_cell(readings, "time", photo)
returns 7 h 36 min 40 s
